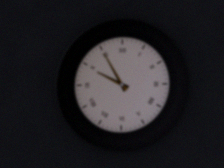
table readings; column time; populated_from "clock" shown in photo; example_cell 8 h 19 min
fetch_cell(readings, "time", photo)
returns 9 h 55 min
